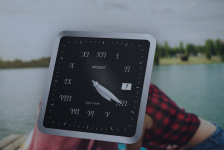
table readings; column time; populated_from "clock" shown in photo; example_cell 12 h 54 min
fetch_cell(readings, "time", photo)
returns 4 h 20 min
